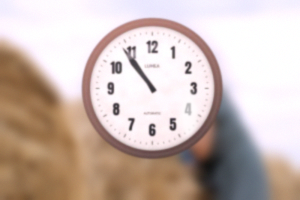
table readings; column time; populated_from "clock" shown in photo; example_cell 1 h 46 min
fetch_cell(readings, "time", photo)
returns 10 h 54 min
